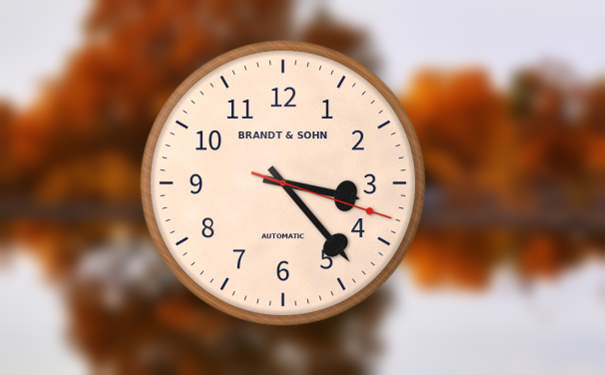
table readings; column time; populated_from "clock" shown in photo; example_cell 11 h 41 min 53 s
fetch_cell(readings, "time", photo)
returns 3 h 23 min 18 s
